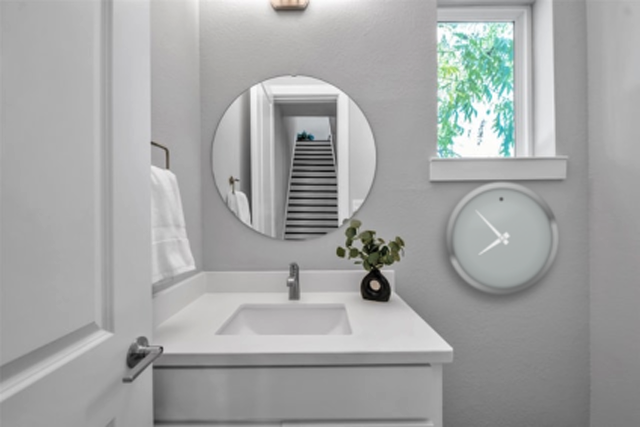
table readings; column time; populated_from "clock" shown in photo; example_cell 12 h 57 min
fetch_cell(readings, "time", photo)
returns 7 h 53 min
